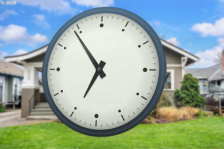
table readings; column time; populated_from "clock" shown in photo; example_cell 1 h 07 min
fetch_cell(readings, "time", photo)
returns 6 h 54 min
